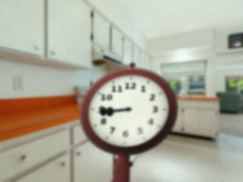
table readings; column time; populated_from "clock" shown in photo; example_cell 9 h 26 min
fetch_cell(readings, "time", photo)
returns 8 h 44 min
